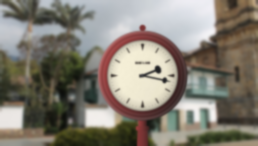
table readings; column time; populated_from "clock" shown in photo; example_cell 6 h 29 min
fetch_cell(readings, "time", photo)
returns 2 h 17 min
